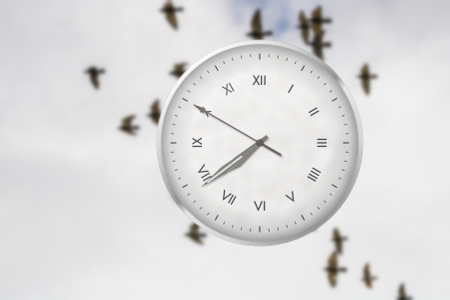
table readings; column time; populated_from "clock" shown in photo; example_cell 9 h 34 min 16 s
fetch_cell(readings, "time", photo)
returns 7 h 38 min 50 s
